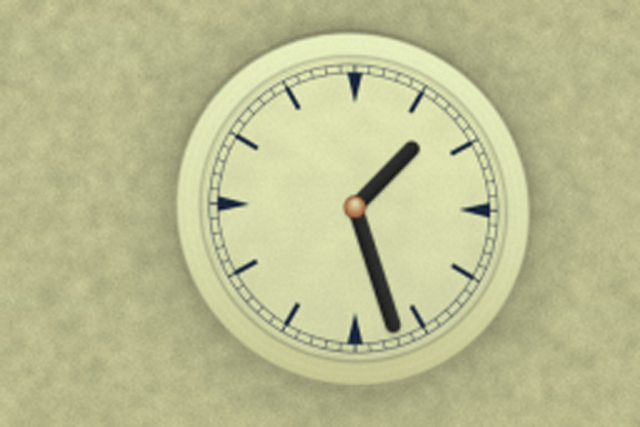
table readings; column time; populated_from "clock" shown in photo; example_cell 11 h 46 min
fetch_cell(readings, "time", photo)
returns 1 h 27 min
